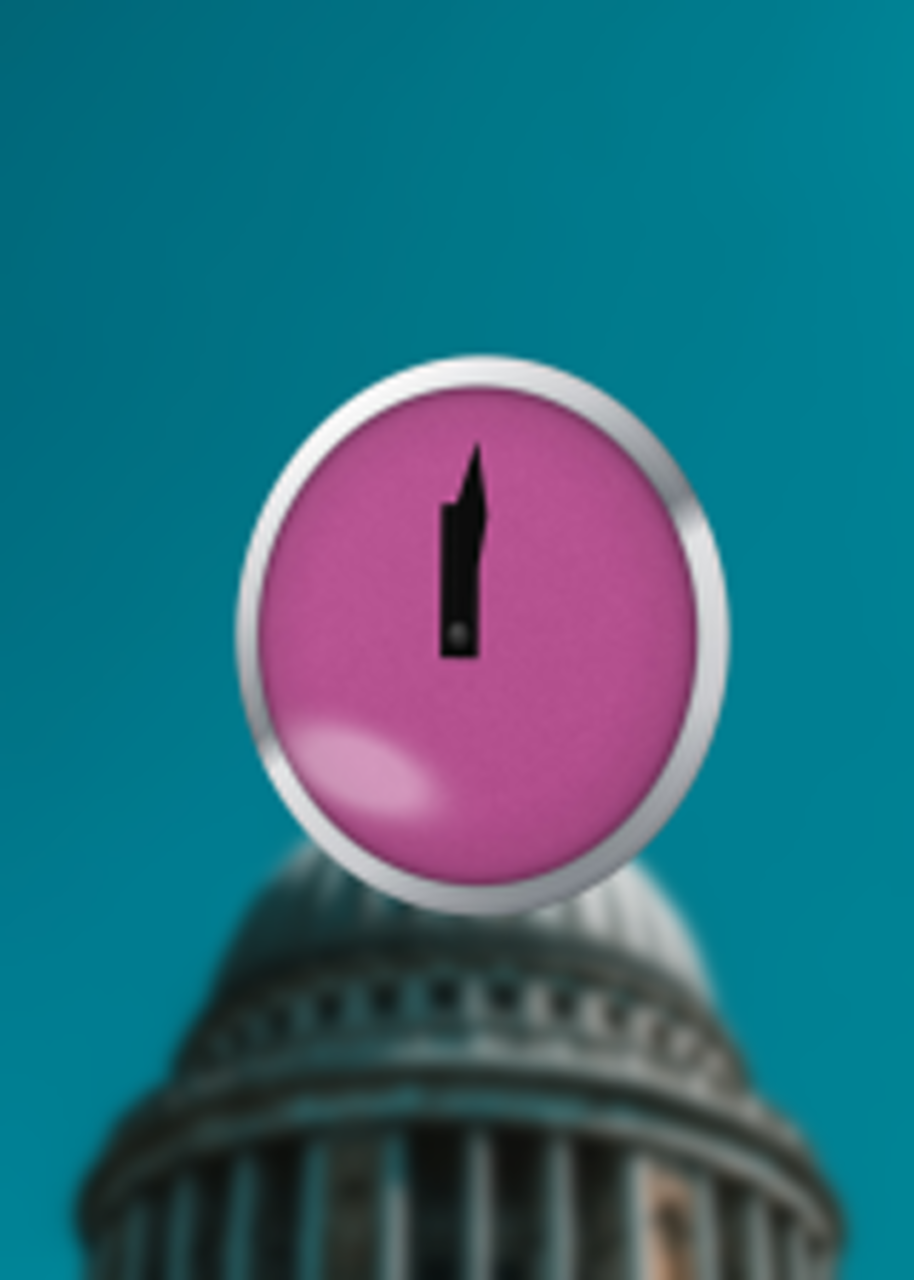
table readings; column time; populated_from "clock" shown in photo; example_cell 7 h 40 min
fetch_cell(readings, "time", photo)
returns 12 h 01 min
